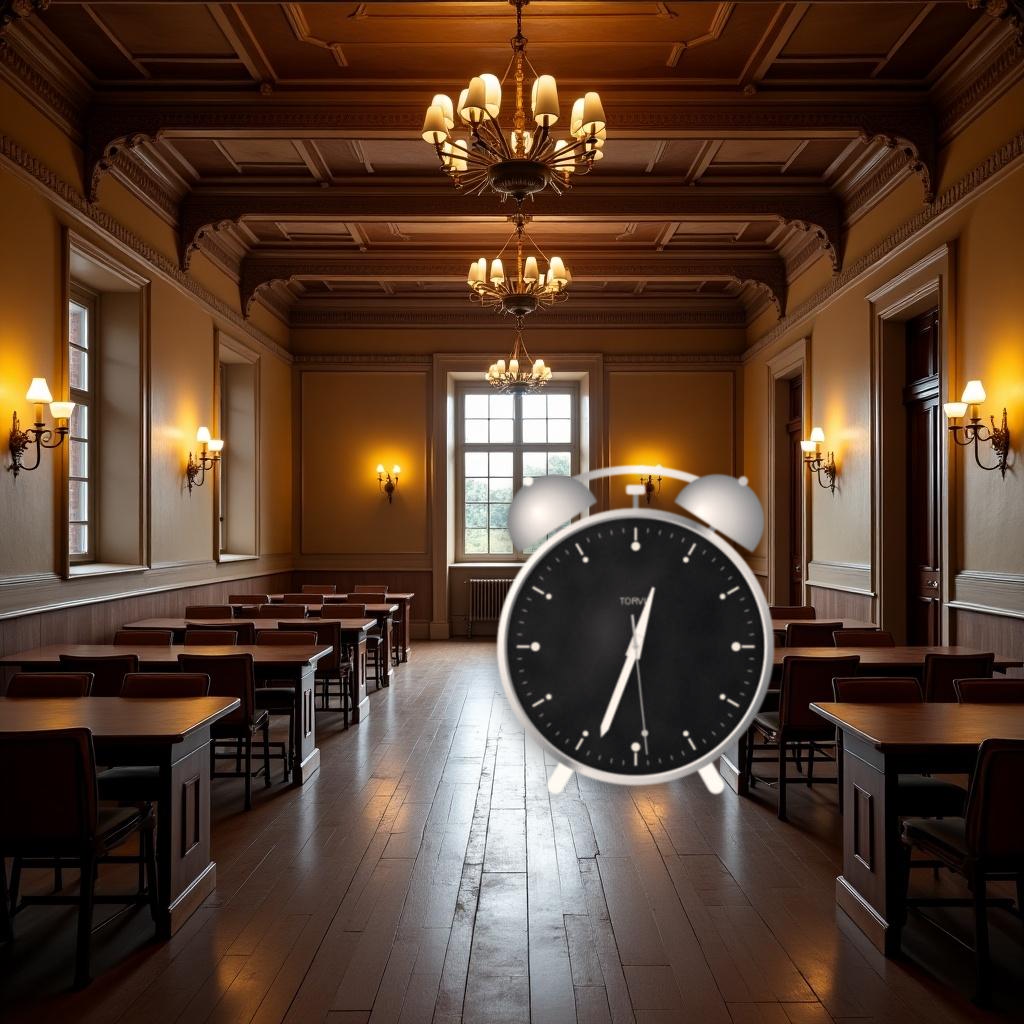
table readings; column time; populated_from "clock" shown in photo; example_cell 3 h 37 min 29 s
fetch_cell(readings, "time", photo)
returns 12 h 33 min 29 s
